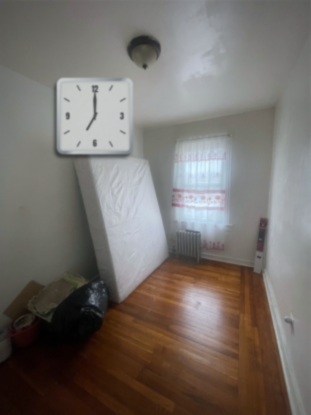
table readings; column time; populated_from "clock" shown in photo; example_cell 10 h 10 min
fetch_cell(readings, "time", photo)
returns 7 h 00 min
